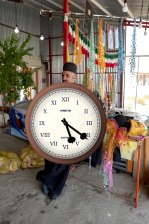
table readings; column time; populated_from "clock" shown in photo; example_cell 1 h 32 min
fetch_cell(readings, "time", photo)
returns 5 h 21 min
